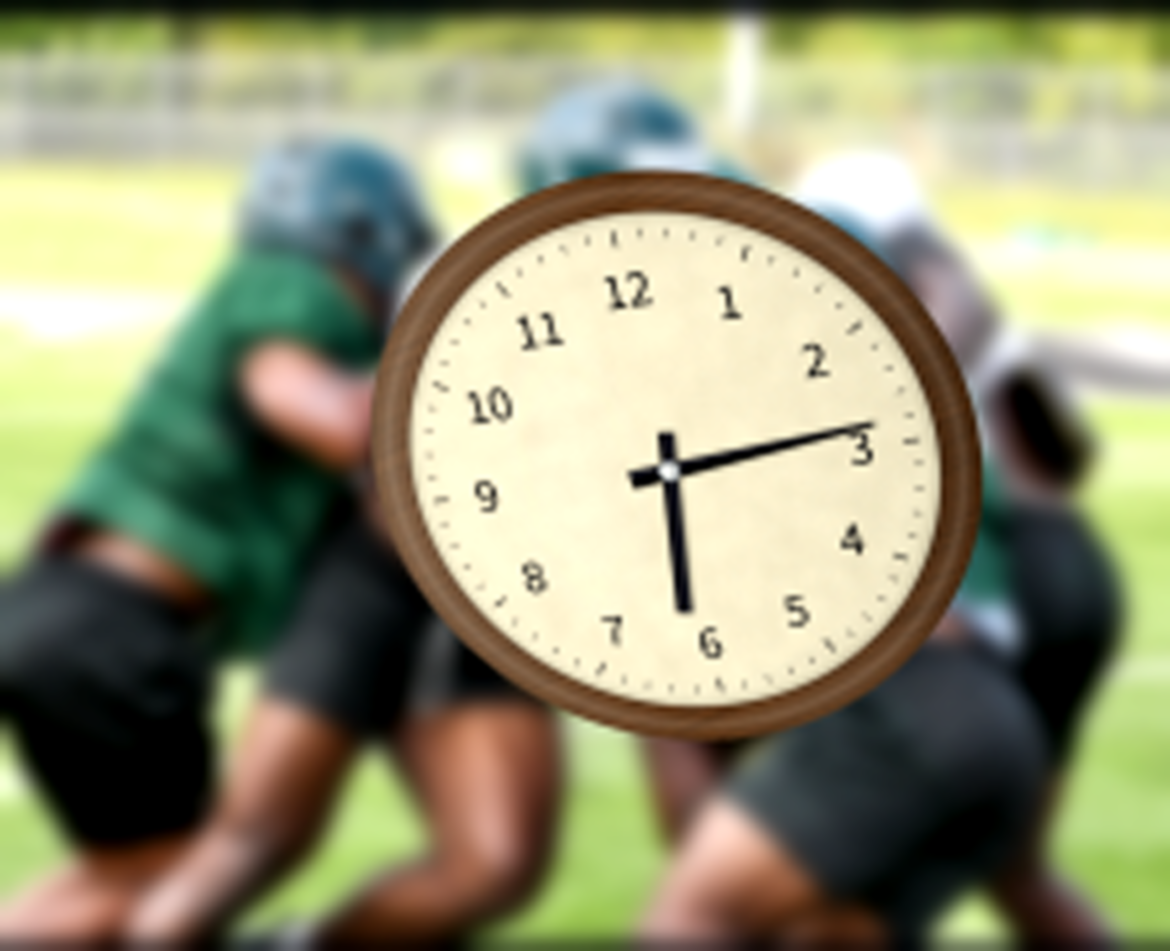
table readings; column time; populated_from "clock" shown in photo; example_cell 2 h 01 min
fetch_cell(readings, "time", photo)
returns 6 h 14 min
